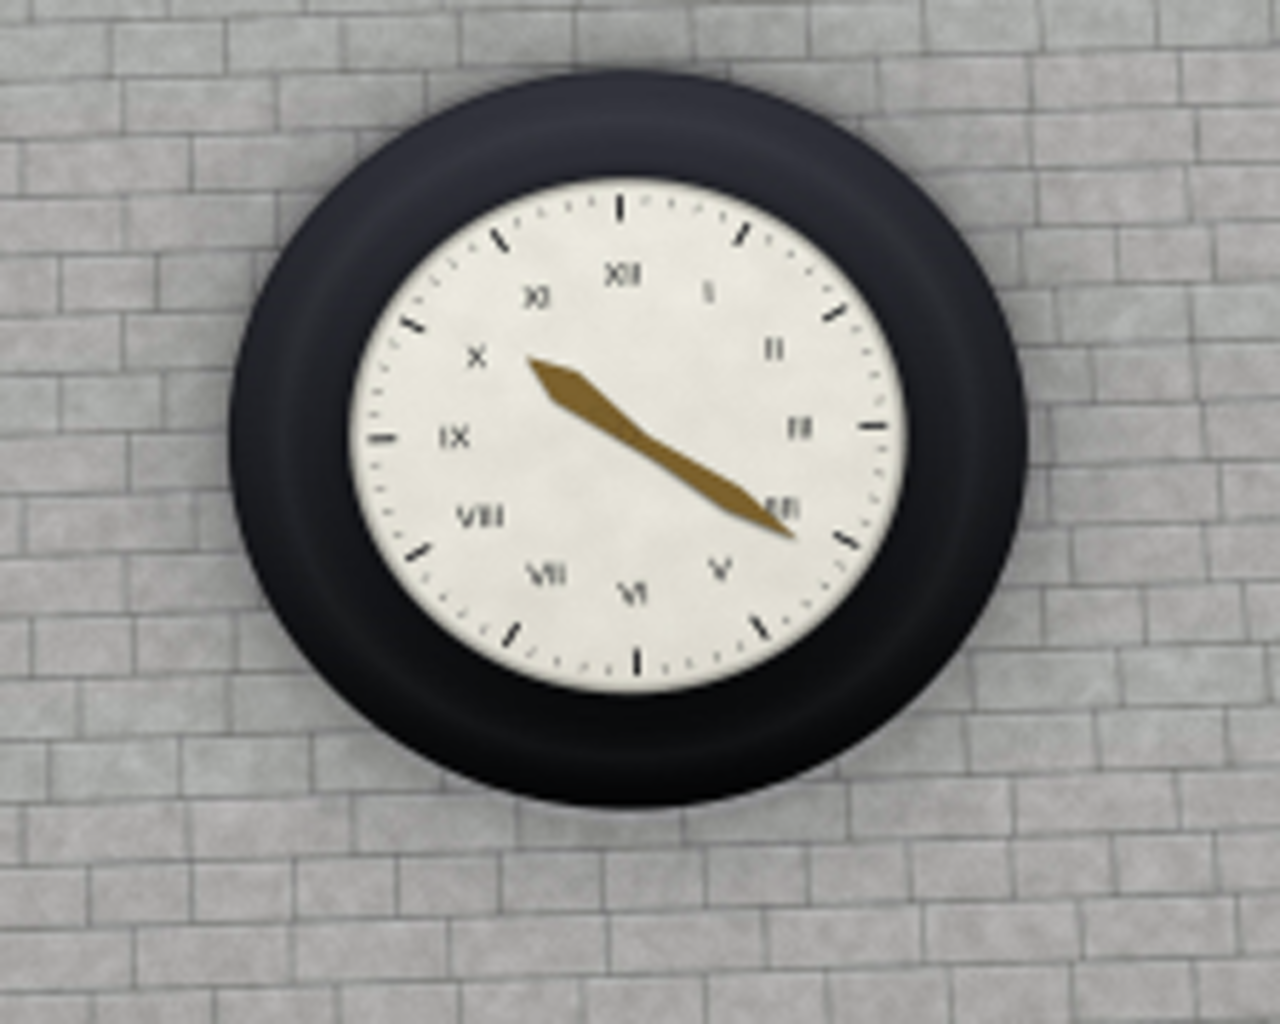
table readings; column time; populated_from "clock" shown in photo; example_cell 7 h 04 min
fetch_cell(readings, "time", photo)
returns 10 h 21 min
